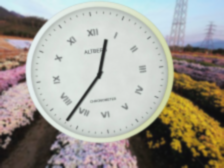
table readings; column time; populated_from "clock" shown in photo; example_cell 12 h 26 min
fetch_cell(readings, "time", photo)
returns 12 h 37 min
